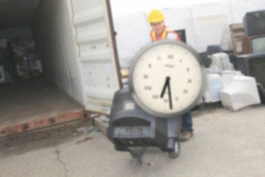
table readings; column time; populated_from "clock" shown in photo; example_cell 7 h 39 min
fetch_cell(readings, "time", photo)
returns 6 h 28 min
